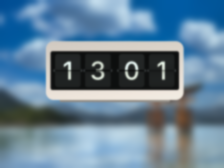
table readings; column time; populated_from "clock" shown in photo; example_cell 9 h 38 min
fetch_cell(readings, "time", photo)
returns 13 h 01 min
